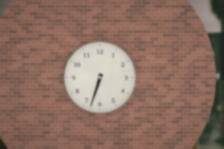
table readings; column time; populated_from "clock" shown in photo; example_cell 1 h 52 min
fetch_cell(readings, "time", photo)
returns 6 h 33 min
